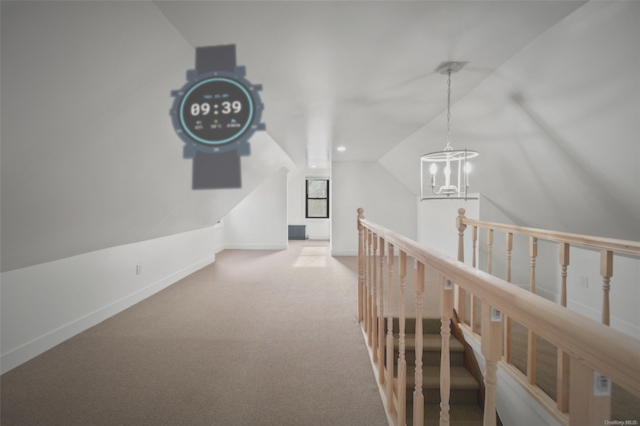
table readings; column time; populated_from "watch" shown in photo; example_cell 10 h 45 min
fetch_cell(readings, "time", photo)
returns 9 h 39 min
